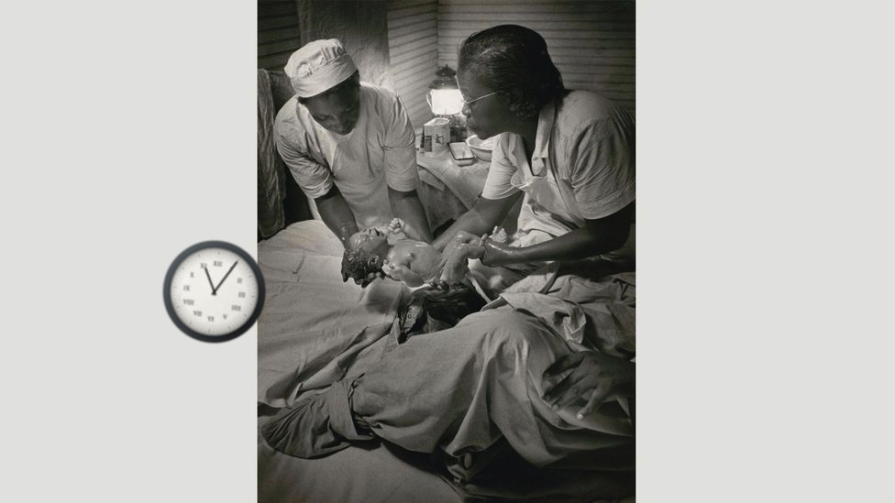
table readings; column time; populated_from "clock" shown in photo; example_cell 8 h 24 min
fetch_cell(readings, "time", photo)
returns 11 h 05 min
